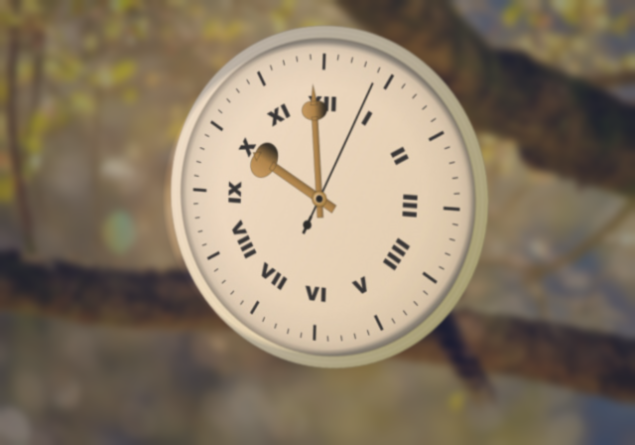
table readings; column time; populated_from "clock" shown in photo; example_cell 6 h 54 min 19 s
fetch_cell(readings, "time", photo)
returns 9 h 59 min 04 s
